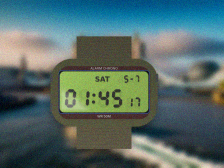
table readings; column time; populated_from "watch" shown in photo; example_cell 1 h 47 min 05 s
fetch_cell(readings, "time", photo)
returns 1 h 45 min 17 s
